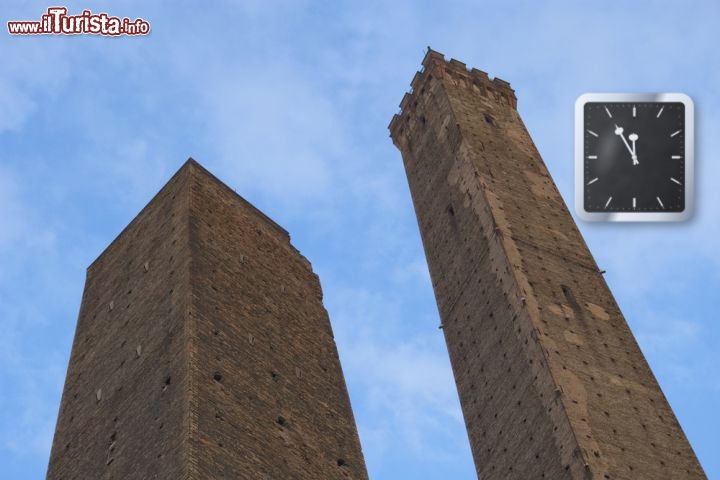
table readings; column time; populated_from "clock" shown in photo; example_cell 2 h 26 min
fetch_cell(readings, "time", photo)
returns 11 h 55 min
